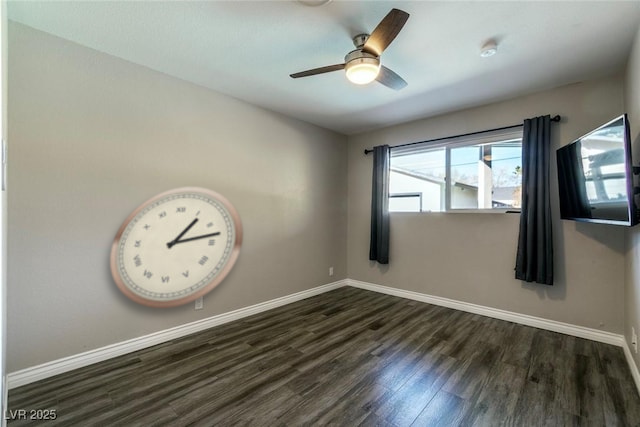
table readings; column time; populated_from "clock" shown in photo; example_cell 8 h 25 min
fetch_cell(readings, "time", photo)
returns 1 h 13 min
